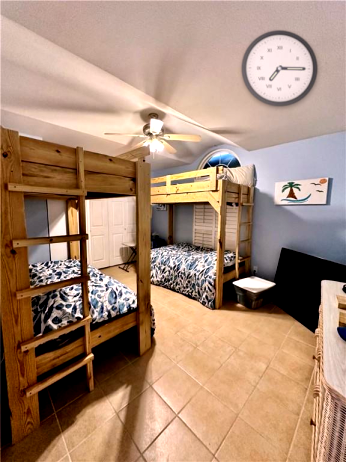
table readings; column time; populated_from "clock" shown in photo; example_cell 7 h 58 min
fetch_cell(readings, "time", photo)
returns 7 h 15 min
